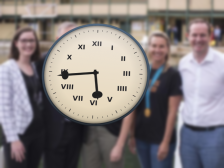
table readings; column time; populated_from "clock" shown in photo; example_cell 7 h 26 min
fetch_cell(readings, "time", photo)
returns 5 h 44 min
